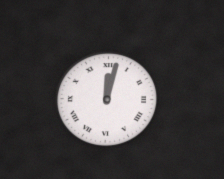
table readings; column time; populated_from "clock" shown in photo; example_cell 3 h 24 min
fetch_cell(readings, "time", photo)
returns 12 h 02 min
